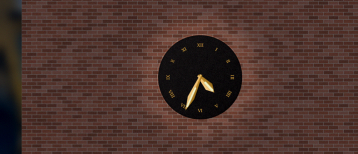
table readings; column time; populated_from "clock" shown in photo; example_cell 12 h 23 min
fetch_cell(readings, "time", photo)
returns 4 h 34 min
